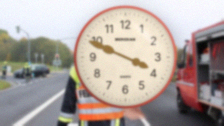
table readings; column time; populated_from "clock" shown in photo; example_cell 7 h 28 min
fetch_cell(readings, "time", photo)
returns 3 h 49 min
